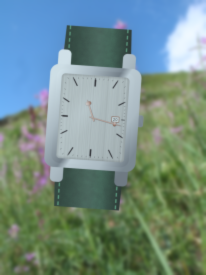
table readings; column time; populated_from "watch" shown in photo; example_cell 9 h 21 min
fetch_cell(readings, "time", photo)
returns 11 h 17 min
